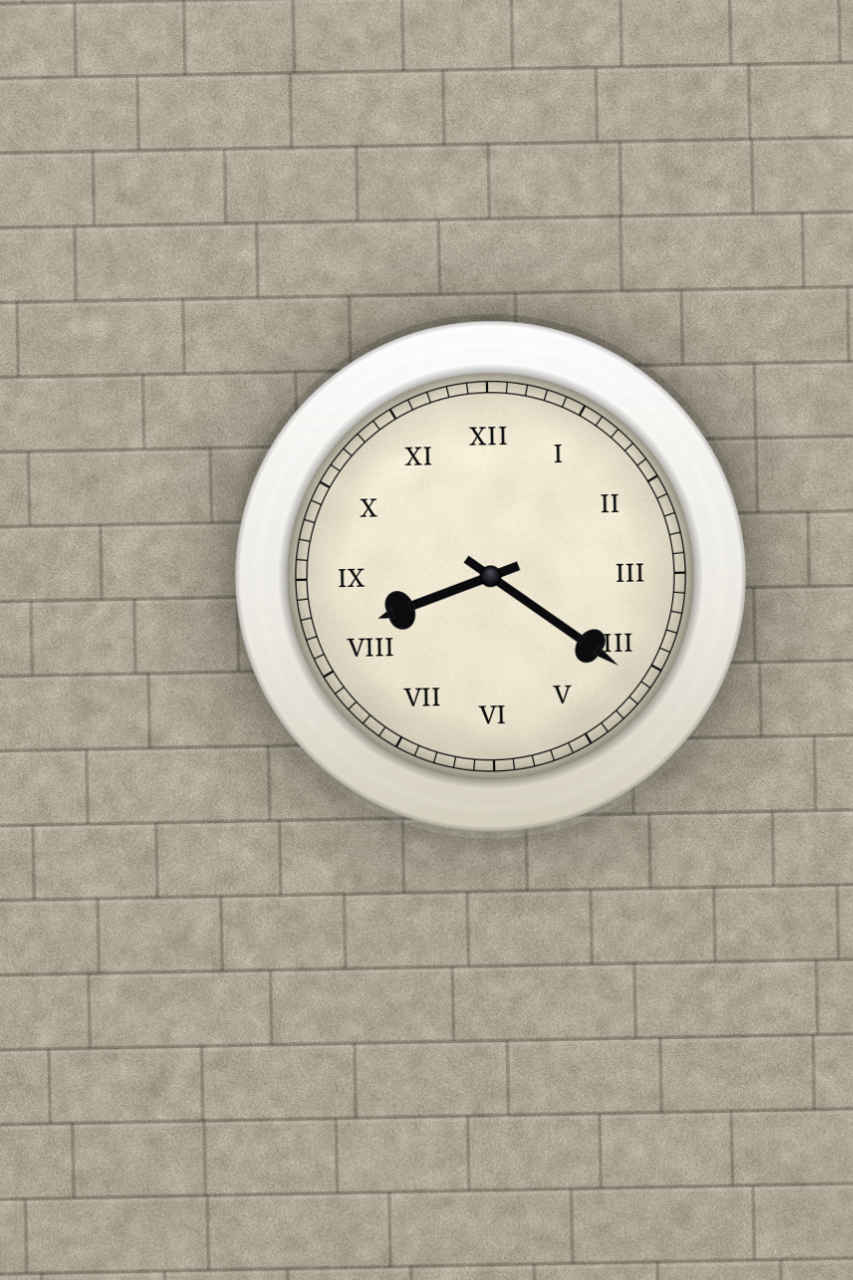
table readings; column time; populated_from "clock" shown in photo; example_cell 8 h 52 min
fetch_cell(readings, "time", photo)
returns 8 h 21 min
